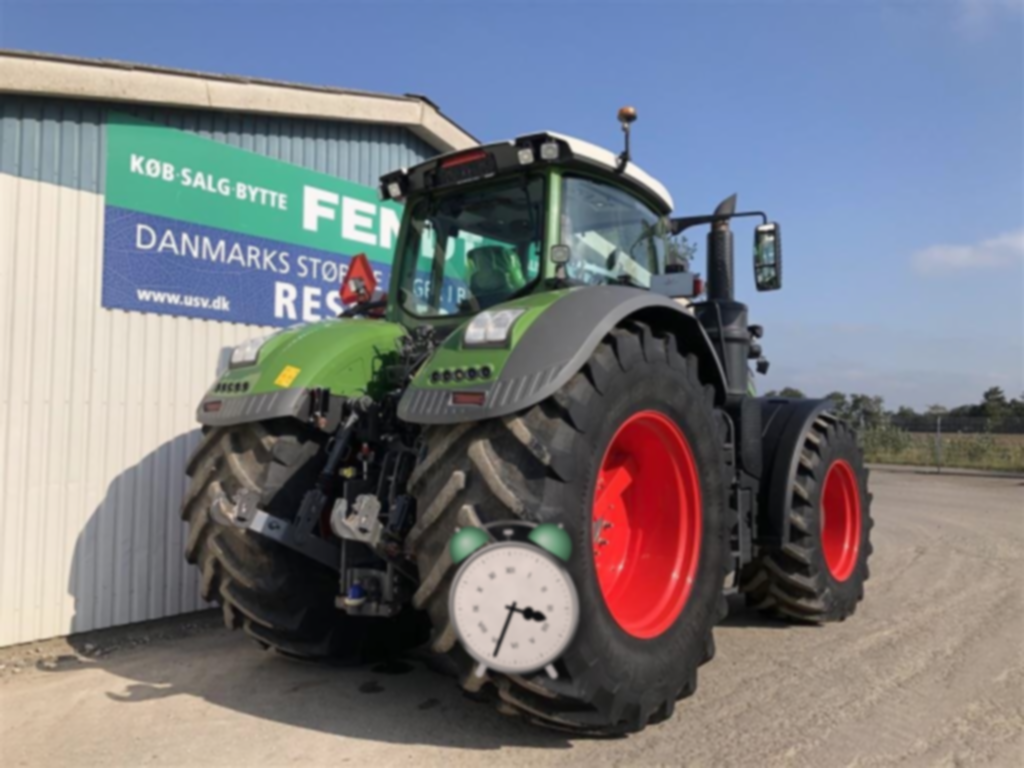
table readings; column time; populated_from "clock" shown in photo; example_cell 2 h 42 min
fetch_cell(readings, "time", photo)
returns 3 h 34 min
